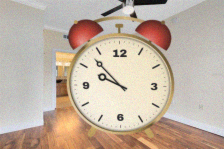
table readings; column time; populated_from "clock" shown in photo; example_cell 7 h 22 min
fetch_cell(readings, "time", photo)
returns 9 h 53 min
